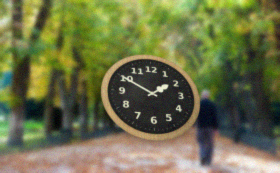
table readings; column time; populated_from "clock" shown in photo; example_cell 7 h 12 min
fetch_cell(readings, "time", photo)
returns 1 h 50 min
